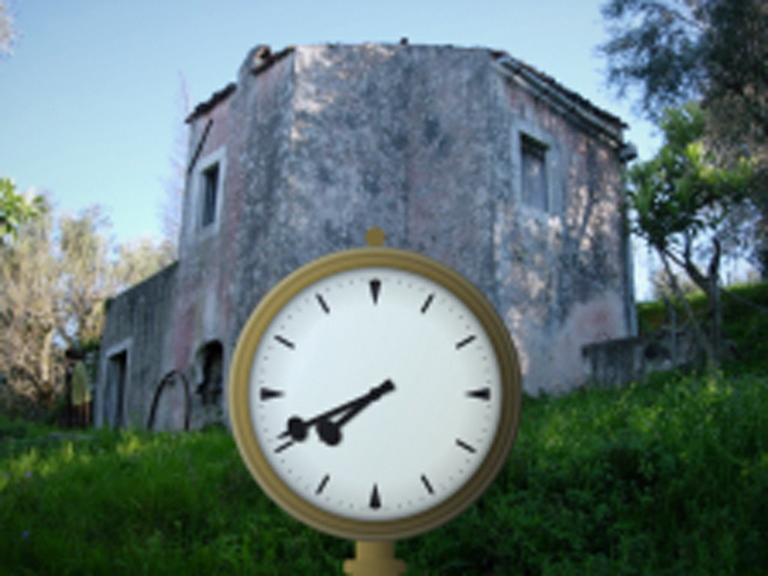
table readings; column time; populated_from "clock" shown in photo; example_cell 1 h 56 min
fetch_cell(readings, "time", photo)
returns 7 h 41 min
